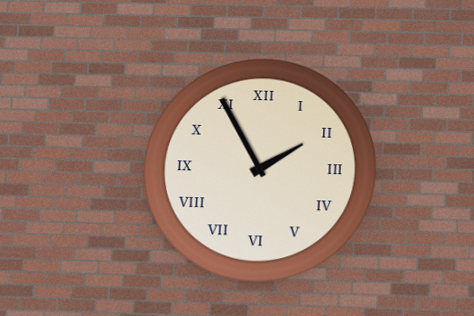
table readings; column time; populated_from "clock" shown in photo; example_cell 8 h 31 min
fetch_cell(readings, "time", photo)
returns 1 h 55 min
